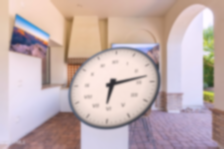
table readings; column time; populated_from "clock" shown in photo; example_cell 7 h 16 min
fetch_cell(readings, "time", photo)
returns 6 h 13 min
